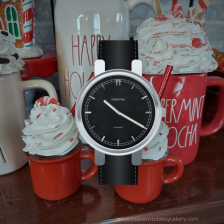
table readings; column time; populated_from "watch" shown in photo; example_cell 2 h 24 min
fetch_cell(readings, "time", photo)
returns 10 h 20 min
